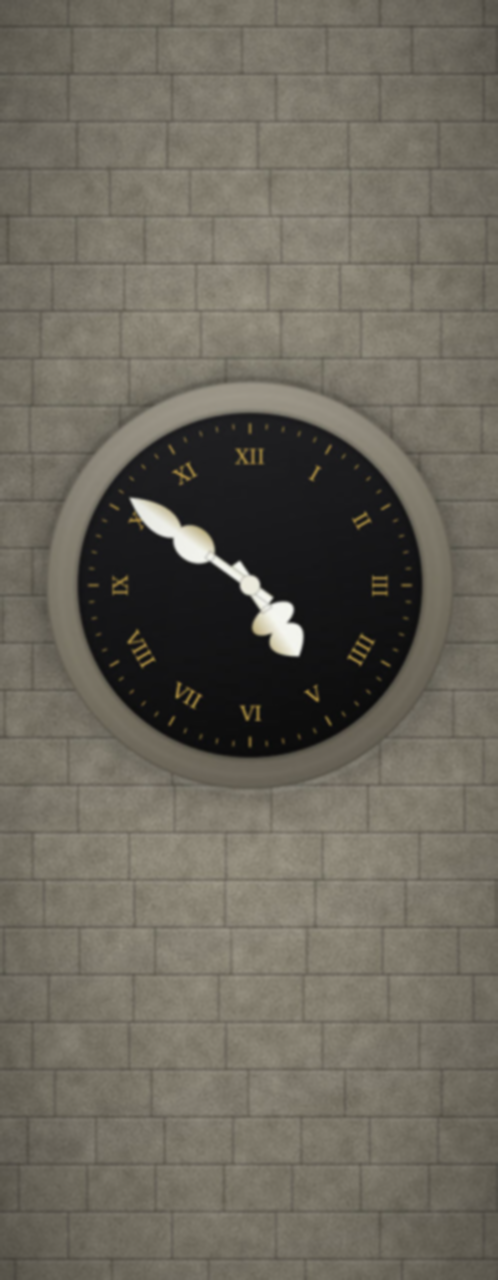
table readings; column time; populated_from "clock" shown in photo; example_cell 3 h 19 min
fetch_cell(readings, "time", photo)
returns 4 h 51 min
